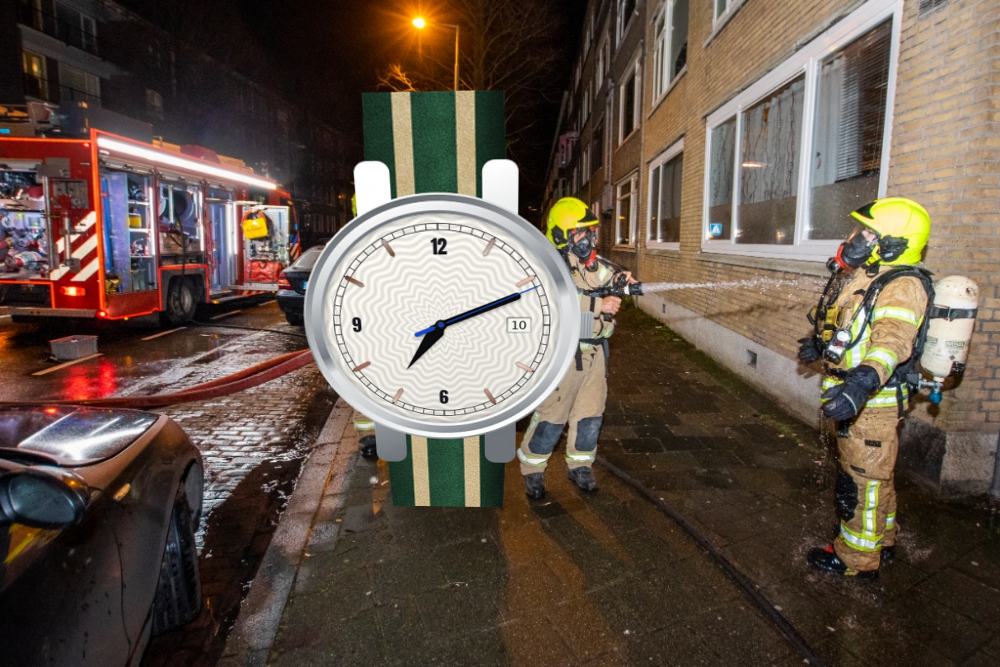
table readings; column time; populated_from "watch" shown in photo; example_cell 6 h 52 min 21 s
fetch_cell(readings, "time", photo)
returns 7 h 11 min 11 s
